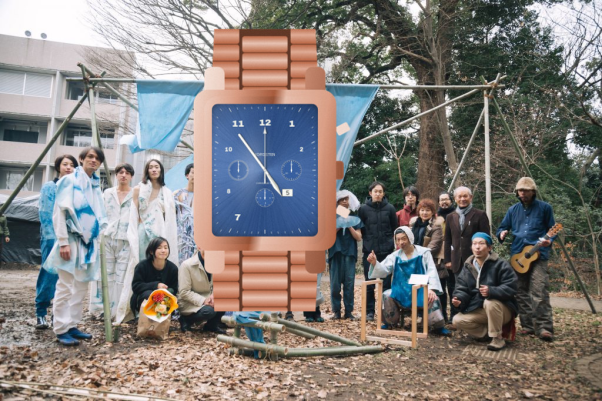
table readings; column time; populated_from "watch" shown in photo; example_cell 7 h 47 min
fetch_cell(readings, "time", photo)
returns 4 h 54 min
